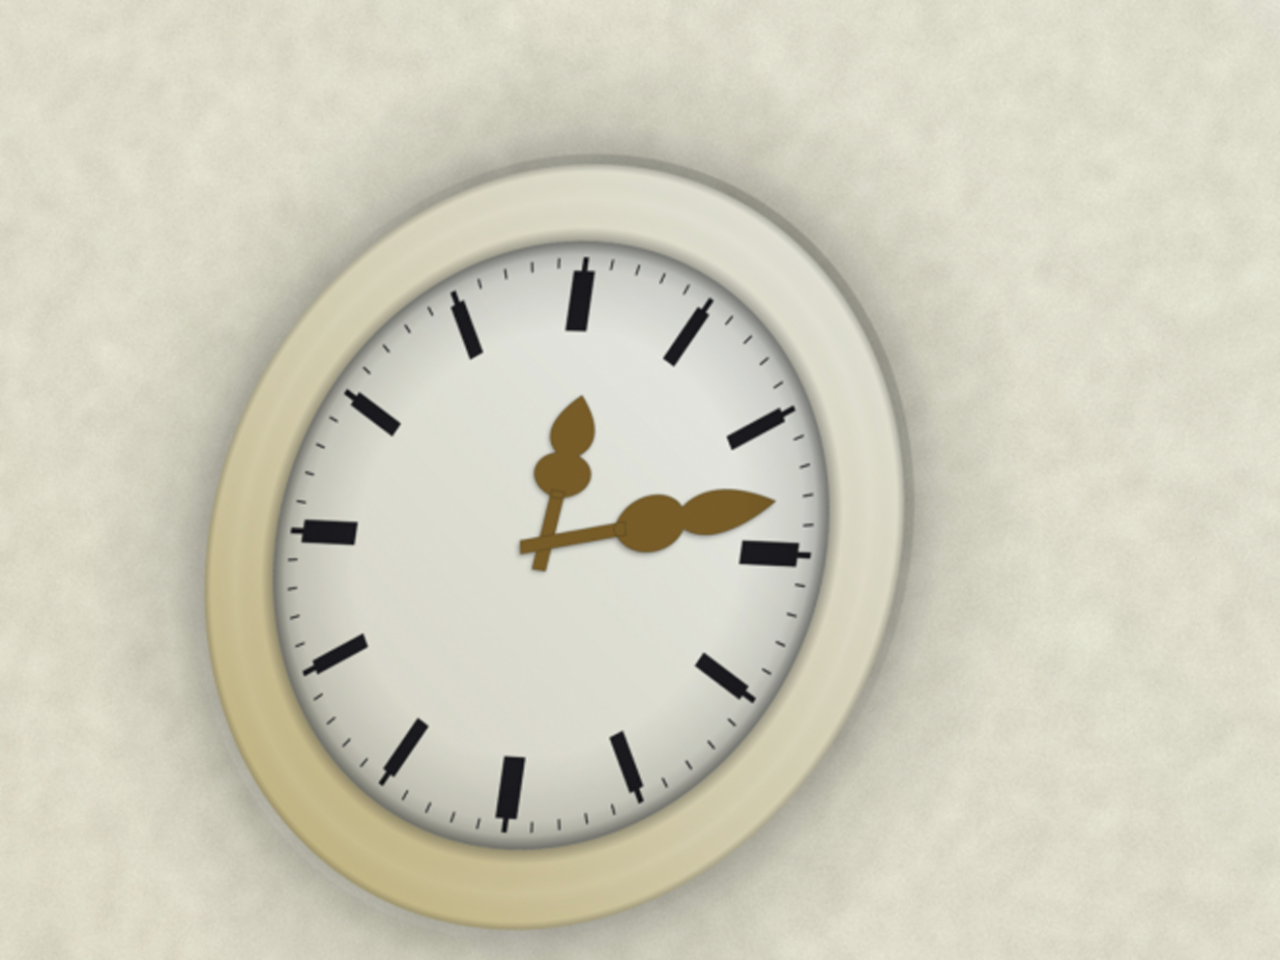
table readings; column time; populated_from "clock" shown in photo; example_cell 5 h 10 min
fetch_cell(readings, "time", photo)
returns 12 h 13 min
